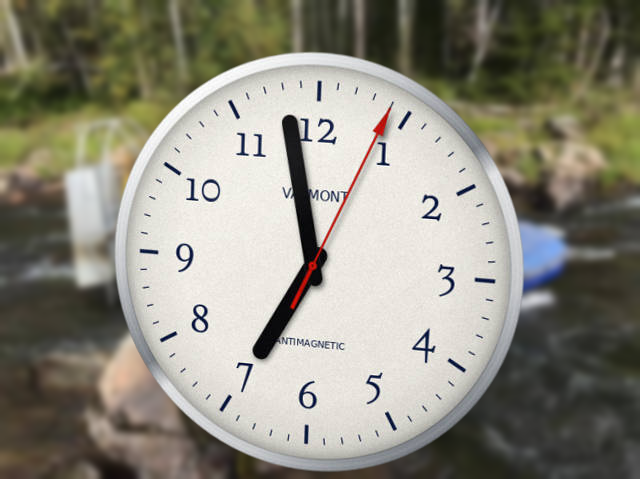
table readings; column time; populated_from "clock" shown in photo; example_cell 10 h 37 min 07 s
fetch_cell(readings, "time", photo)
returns 6 h 58 min 04 s
